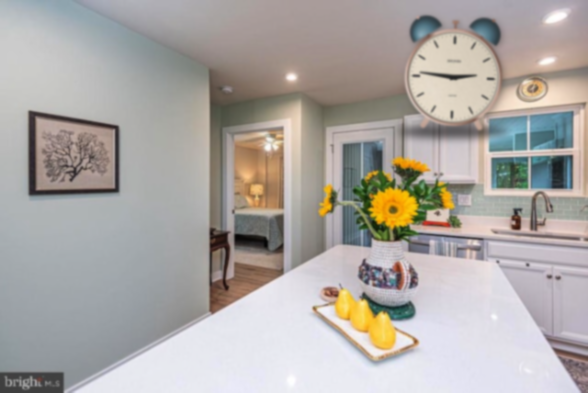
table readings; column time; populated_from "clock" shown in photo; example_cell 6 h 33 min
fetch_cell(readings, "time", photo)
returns 2 h 46 min
